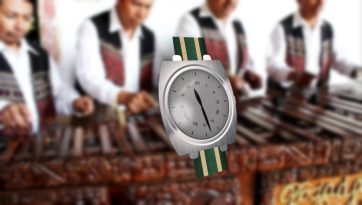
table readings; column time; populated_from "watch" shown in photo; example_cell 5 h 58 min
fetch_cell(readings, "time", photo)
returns 11 h 28 min
